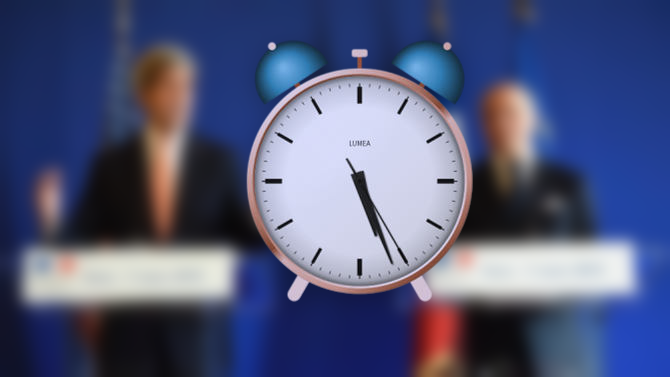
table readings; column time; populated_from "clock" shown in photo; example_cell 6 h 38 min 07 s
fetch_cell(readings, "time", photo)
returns 5 h 26 min 25 s
